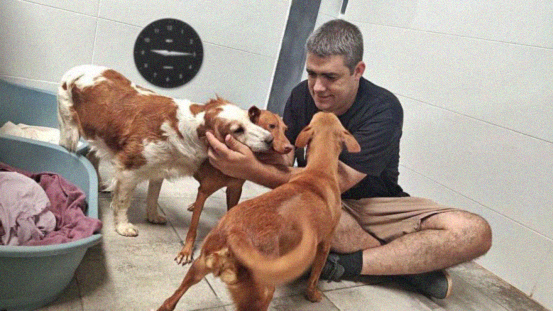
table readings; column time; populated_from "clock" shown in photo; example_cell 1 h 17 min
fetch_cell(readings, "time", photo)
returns 9 h 15 min
